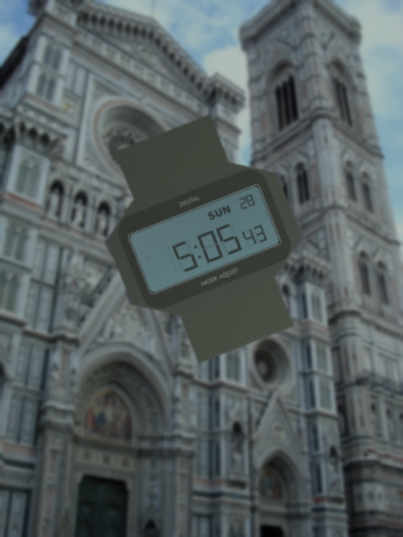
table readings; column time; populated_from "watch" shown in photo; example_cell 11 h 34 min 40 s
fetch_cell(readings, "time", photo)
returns 5 h 05 min 43 s
